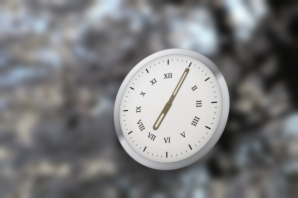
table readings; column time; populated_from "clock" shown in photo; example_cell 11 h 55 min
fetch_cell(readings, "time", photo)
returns 7 h 05 min
